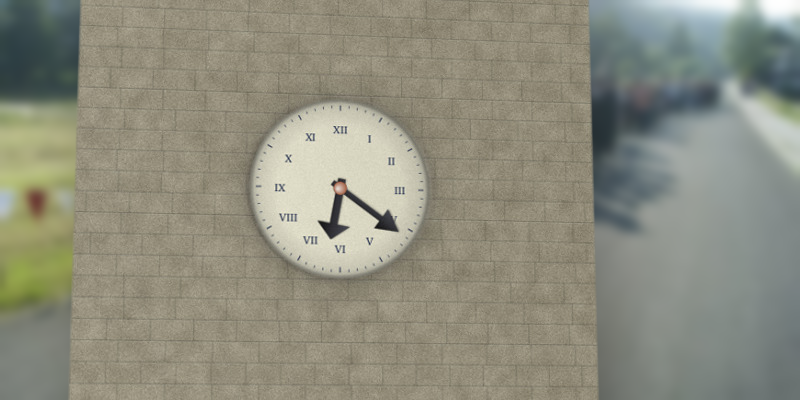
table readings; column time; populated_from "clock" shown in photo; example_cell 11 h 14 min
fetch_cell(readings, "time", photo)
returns 6 h 21 min
